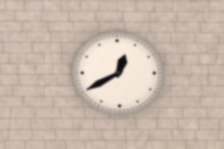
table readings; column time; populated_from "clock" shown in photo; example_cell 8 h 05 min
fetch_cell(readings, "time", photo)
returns 12 h 40 min
